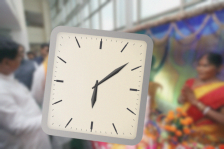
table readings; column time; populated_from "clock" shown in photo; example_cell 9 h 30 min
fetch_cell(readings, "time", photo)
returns 6 h 08 min
